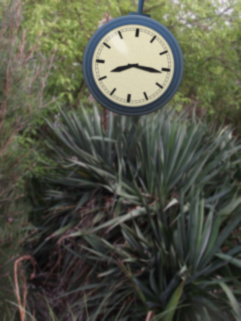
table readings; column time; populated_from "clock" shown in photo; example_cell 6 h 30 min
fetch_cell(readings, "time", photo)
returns 8 h 16 min
